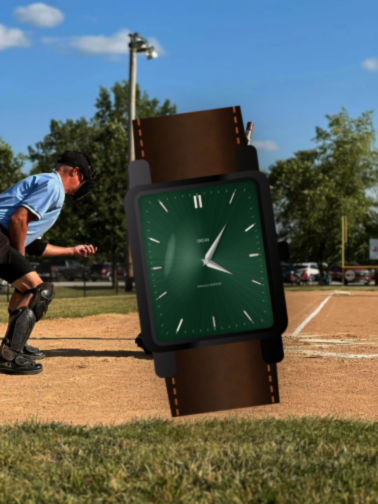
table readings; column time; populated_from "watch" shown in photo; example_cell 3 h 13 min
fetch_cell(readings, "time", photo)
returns 4 h 06 min
